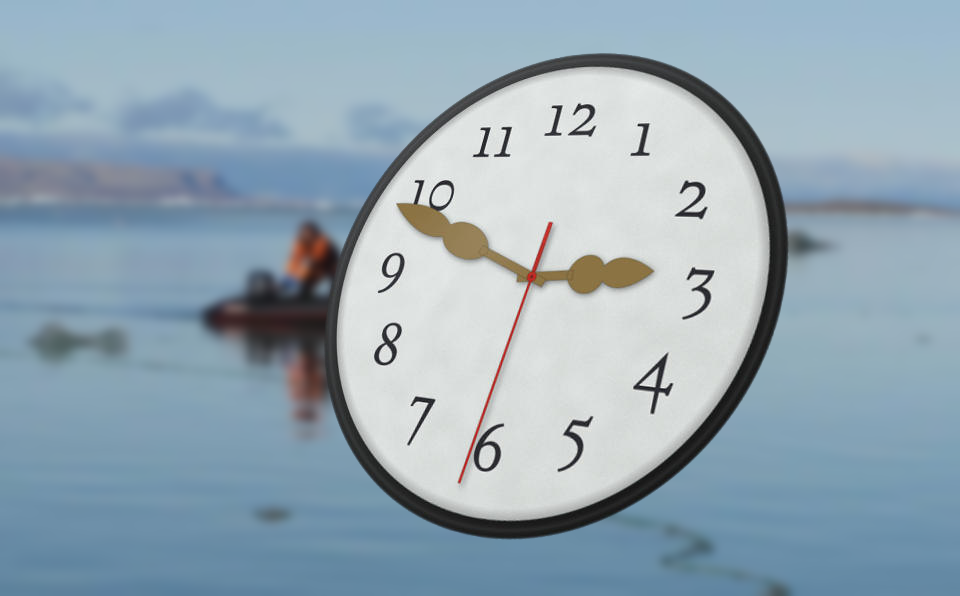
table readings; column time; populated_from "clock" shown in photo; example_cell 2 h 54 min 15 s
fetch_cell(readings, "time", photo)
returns 2 h 48 min 31 s
